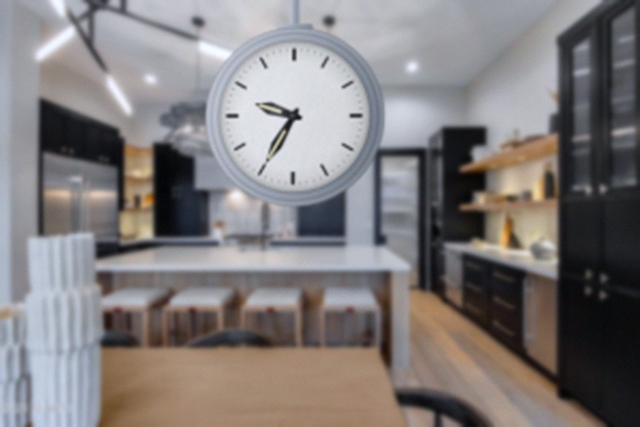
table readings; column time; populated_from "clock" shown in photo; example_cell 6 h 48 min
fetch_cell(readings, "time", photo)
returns 9 h 35 min
